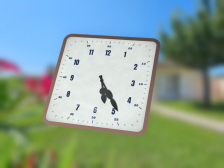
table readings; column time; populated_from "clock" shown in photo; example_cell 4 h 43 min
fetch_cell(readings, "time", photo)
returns 5 h 24 min
